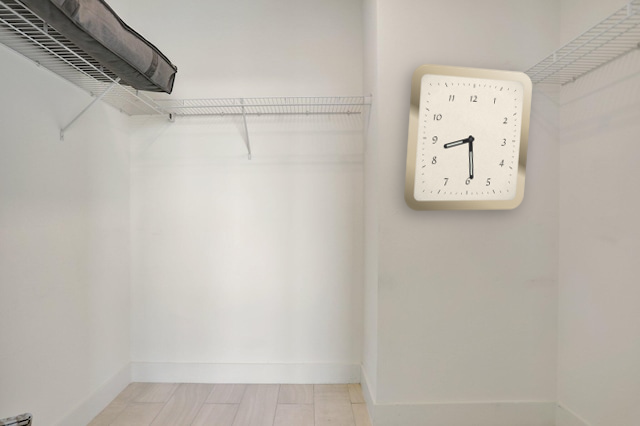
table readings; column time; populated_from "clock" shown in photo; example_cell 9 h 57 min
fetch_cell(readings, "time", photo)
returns 8 h 29 min
